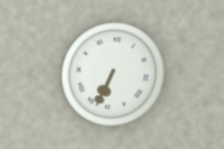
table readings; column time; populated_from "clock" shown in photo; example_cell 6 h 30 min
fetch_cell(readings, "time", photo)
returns 6 h 33 min
